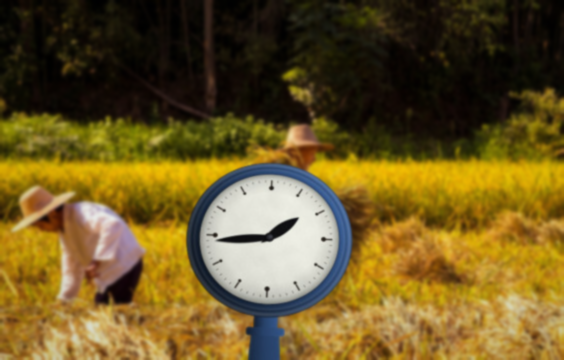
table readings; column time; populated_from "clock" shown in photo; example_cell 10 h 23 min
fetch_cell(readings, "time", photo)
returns 1 h 44 min
